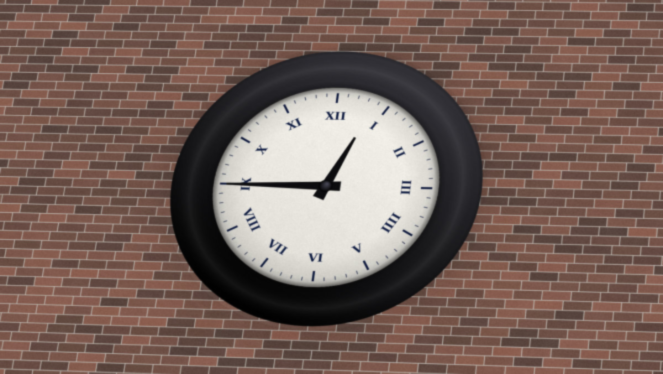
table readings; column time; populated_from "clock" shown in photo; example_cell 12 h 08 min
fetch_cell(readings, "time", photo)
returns 12 h 45 min
